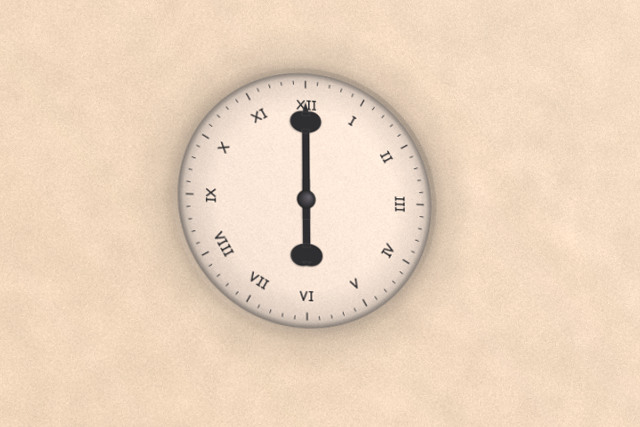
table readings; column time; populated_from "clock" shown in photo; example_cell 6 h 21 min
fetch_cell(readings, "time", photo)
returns 6 h 00 min
